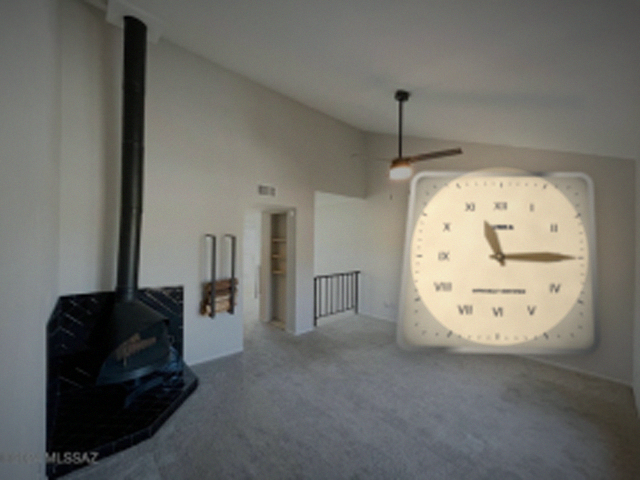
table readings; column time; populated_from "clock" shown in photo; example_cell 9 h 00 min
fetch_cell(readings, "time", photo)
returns 11 h 15 min
